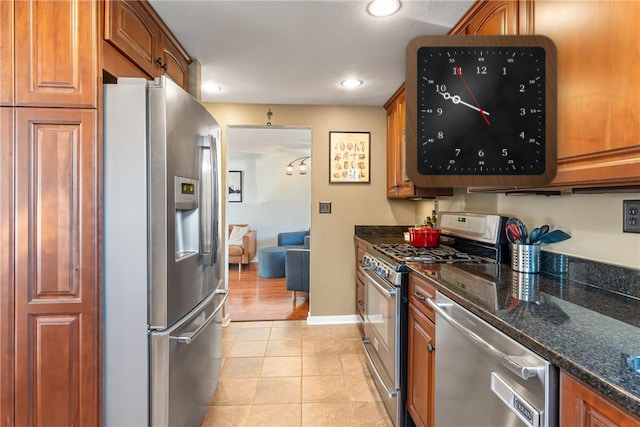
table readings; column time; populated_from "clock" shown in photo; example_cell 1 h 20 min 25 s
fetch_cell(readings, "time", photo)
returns 9 h 48 min 55 s
